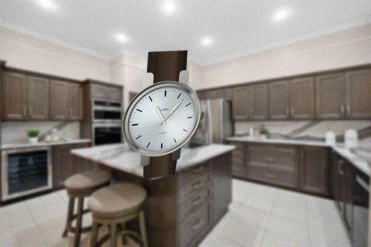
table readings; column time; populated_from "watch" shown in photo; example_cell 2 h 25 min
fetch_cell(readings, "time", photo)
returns 11 h 07 min
